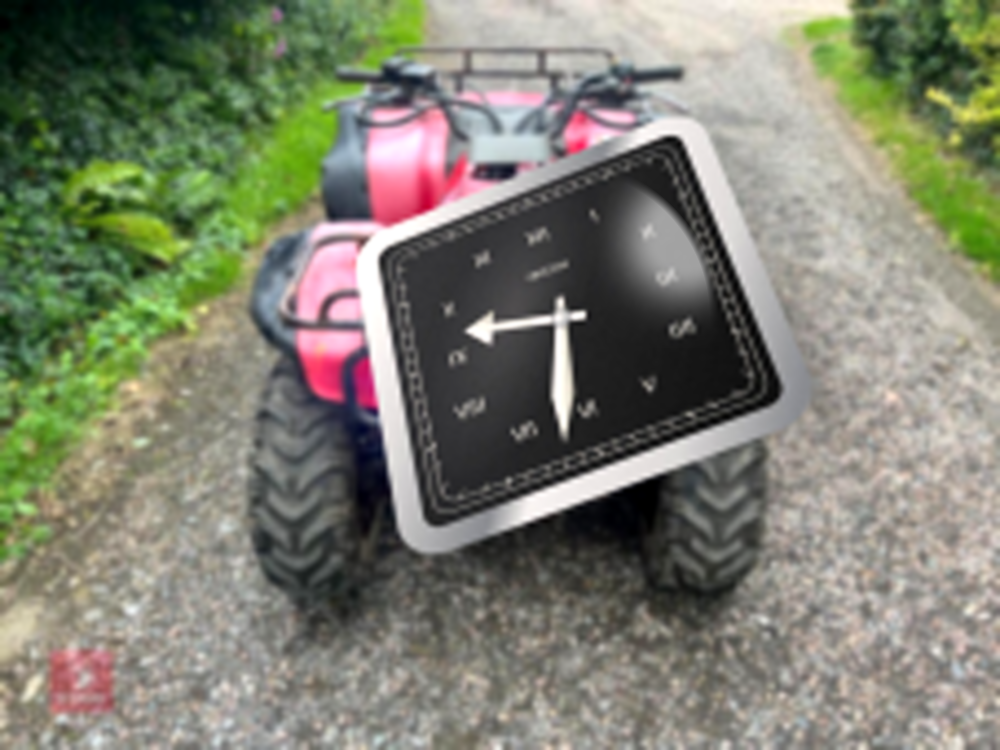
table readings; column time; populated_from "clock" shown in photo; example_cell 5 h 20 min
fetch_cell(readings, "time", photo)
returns 9 h 32 min
